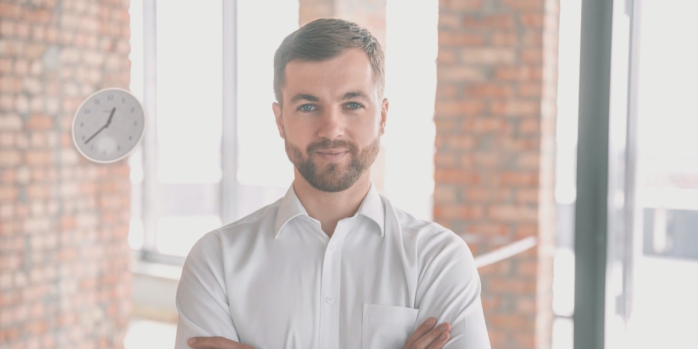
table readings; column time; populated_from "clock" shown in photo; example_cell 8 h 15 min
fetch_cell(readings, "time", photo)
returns 12 h 38 min
